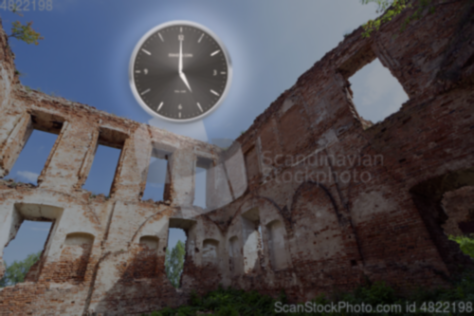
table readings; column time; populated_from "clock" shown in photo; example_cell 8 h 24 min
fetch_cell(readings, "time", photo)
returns 5 h 00 min
